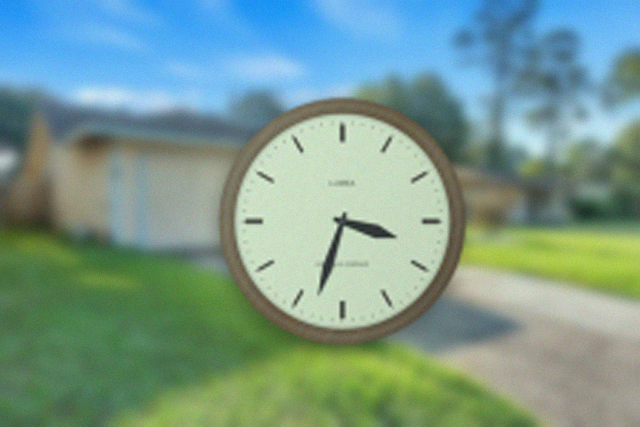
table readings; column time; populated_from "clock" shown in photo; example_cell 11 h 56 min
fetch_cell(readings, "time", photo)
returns 3 h 33 min
